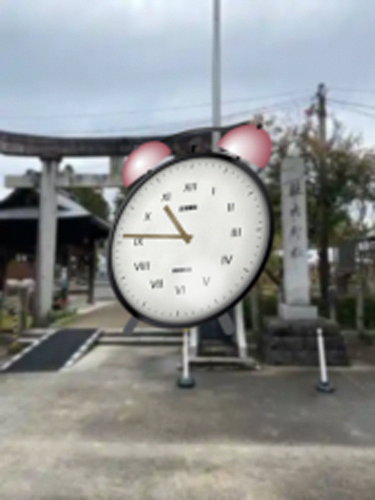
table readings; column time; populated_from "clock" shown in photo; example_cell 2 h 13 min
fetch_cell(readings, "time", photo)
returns 10 h 46 min
